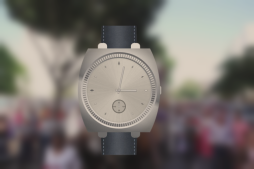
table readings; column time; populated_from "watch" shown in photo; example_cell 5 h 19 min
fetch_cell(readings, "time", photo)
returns 3 h 02 min
